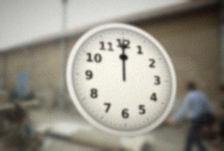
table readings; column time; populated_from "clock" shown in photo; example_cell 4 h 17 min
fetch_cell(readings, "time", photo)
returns 12 h 00 min
